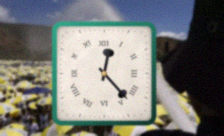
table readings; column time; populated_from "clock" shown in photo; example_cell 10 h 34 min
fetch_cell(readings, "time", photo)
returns 12 h 23 min
